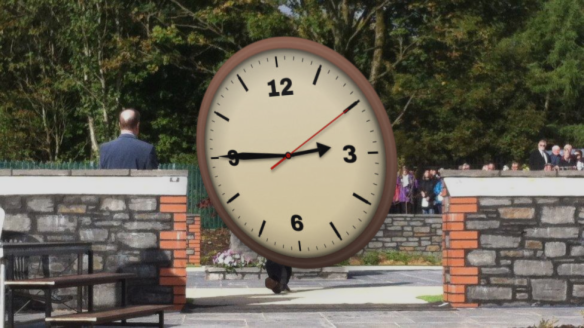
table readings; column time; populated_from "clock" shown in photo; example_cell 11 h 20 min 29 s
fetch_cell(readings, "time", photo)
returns 2 h 45 min 10 s
